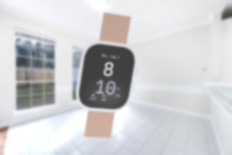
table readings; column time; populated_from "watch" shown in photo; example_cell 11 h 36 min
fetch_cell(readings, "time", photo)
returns 8 h 10 min
